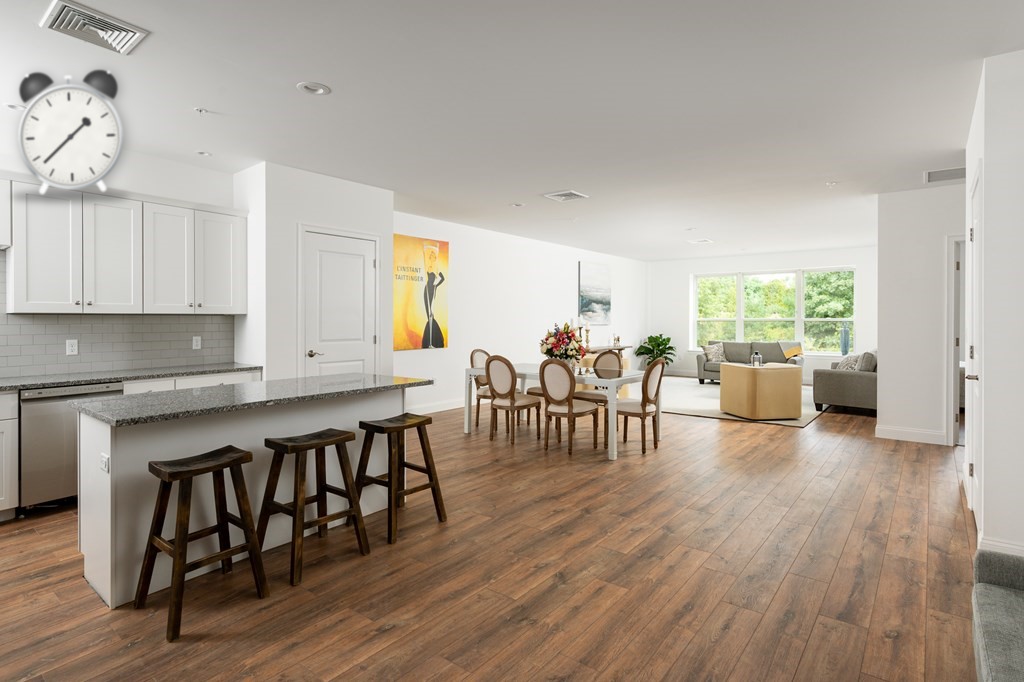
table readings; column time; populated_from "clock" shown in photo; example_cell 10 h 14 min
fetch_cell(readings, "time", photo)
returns 1 h 38 min
